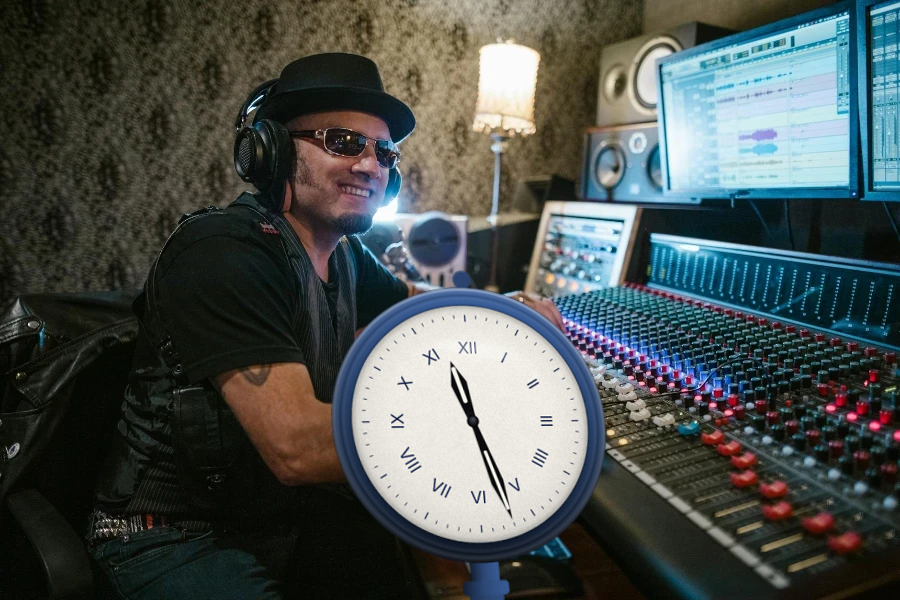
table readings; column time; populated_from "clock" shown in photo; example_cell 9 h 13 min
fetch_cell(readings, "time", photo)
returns 11 h 27 min
